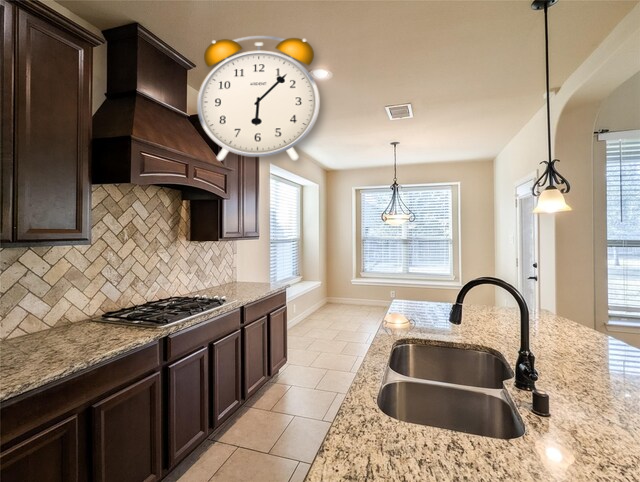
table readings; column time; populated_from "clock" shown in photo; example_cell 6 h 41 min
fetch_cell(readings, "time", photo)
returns 6 h 07 min
